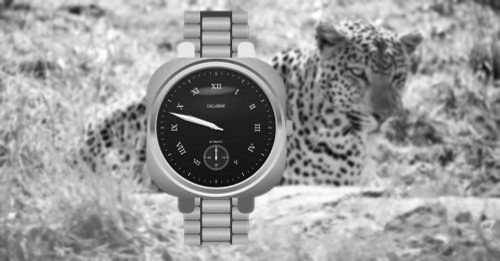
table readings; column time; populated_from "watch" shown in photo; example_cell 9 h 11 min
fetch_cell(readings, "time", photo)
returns 9 h 48 min
